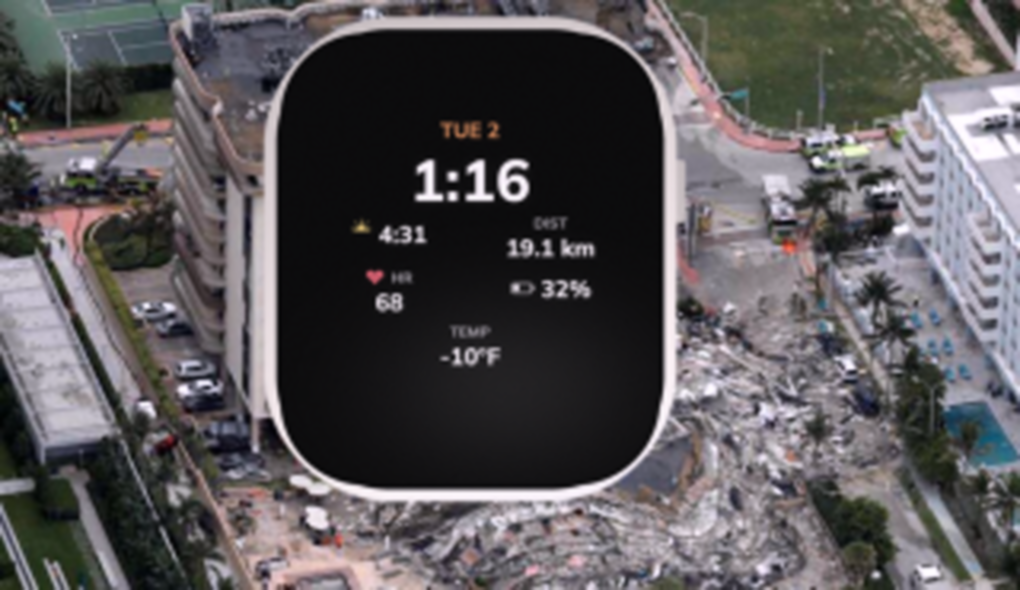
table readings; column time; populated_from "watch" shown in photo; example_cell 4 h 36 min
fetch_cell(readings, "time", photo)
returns 1 h 16 min
